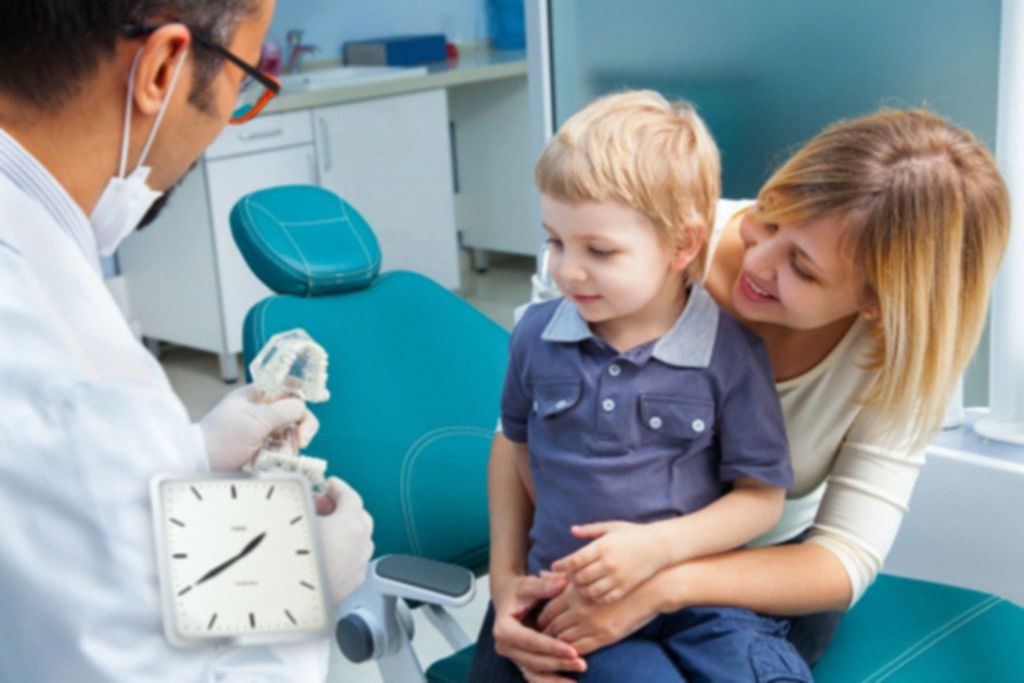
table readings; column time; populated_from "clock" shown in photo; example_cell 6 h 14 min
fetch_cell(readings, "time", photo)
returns 1 h 40 min
